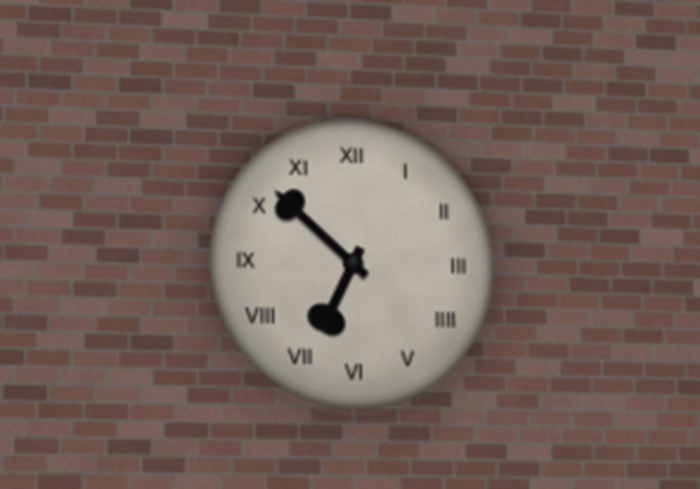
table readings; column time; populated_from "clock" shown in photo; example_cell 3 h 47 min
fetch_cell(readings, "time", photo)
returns 6 h 52 min
